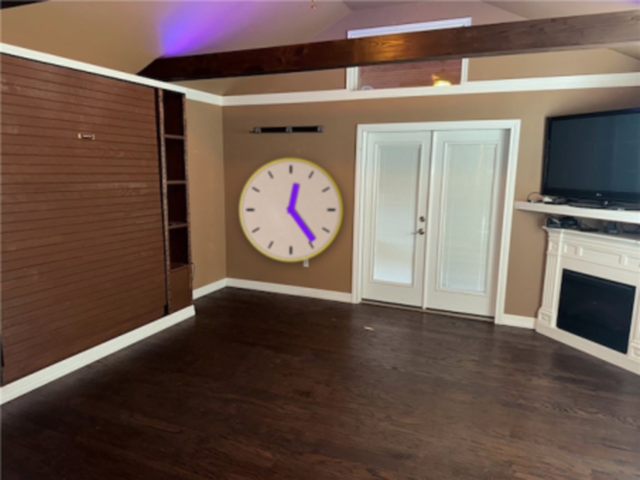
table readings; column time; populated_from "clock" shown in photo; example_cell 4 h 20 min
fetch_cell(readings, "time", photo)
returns 12 h 24 min
